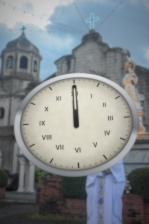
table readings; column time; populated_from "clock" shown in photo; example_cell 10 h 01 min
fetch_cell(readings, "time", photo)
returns 12 h 00 min
